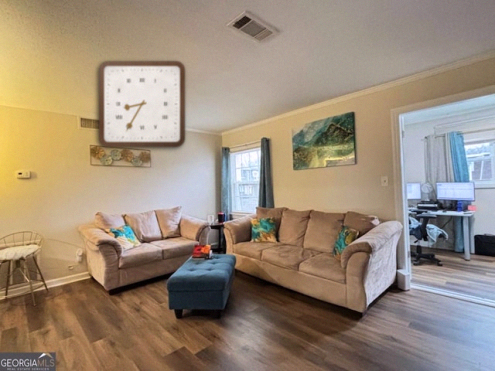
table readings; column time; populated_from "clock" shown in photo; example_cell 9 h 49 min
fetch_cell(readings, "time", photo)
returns 8 h 35 min
